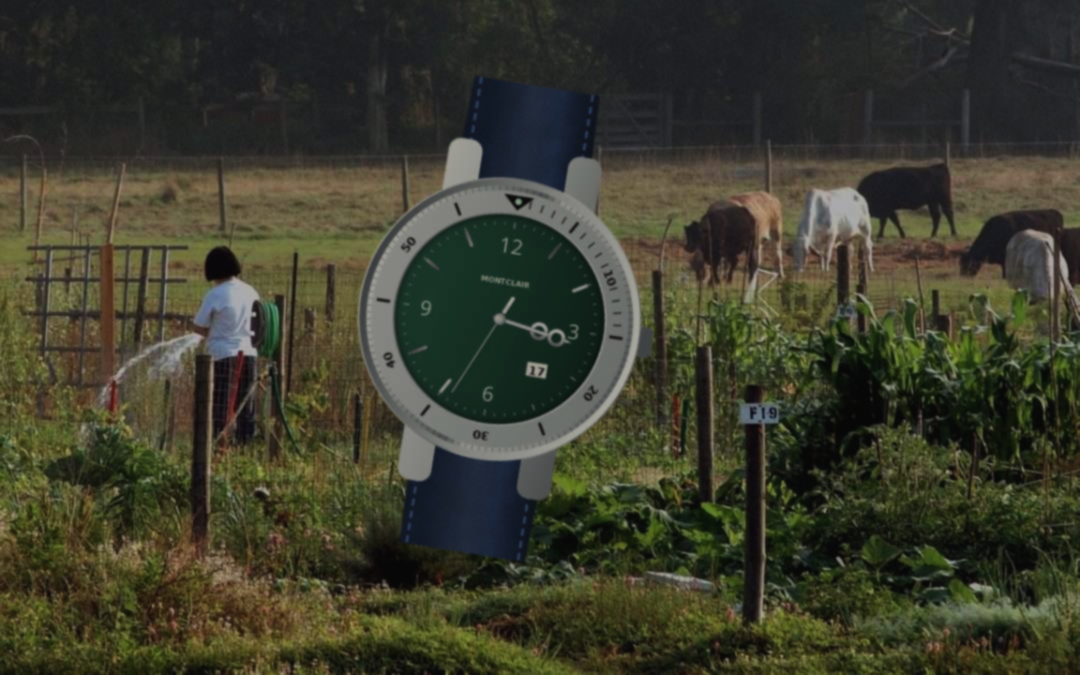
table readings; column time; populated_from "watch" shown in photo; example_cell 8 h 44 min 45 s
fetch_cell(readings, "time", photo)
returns 3 h 16 min 34 s
